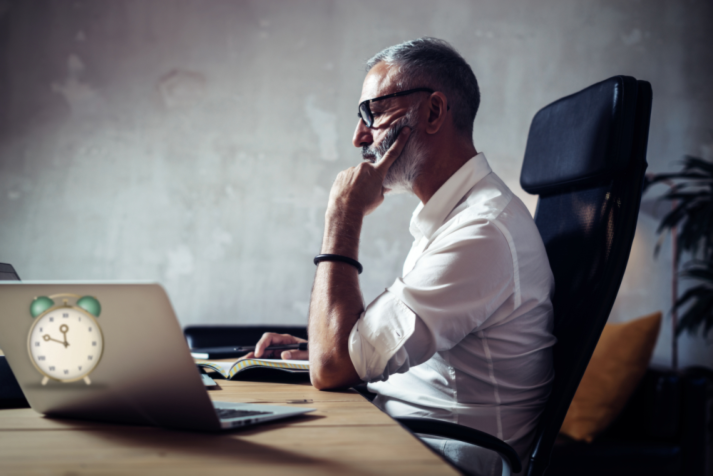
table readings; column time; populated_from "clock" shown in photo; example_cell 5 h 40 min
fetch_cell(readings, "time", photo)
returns 11 h 48 min
